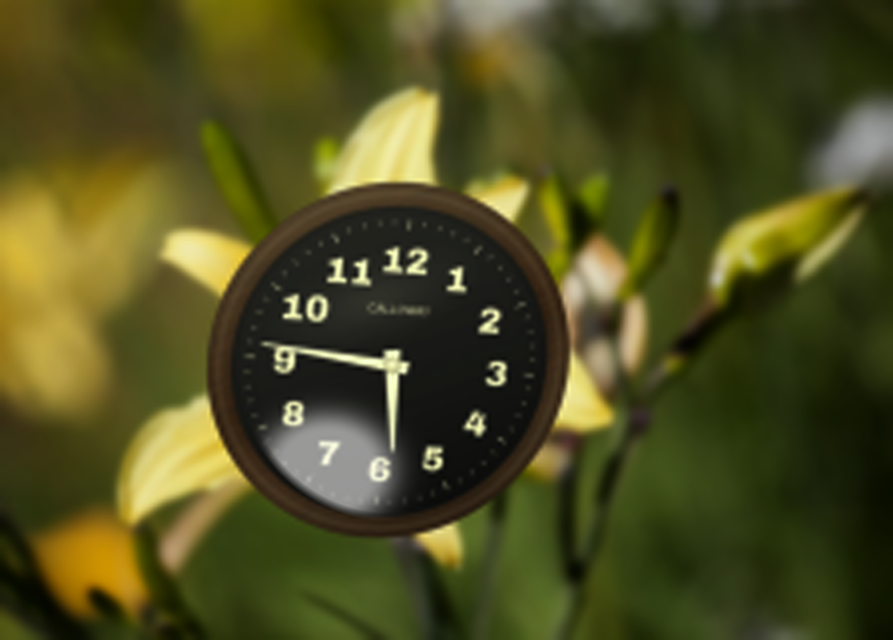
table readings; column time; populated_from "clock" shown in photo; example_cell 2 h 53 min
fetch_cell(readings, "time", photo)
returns 5 h 46 min
